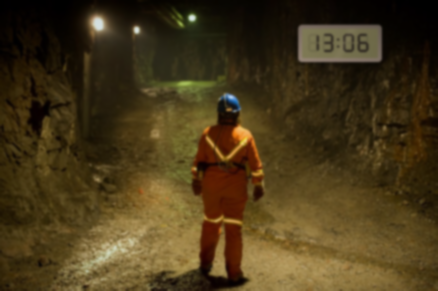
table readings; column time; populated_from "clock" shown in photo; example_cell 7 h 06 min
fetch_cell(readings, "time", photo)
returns 13 h 06 min
